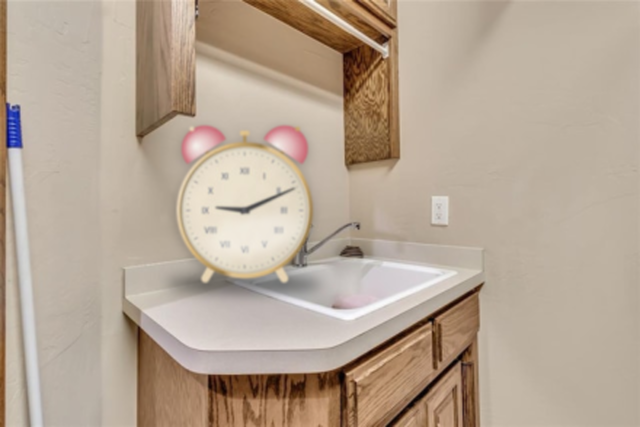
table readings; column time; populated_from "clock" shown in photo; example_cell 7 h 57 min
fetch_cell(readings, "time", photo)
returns 9 h 11 min
